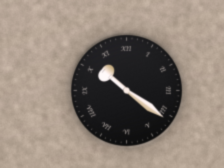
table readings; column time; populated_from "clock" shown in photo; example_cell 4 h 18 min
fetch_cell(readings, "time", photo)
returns 10 h 21 min
